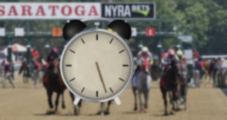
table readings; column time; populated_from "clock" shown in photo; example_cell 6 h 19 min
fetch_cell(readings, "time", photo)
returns 5 h 27 min
